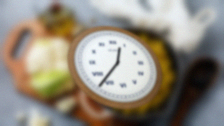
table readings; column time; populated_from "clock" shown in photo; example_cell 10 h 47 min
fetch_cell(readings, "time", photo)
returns 12 h 37 min
